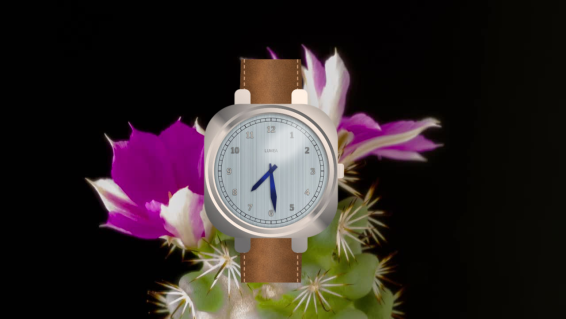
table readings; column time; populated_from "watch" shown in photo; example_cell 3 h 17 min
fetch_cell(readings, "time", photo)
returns 7 h 29 min
